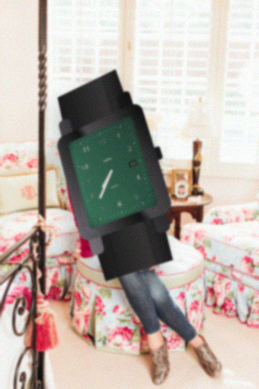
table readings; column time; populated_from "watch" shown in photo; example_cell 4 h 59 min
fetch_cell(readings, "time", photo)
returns 7 h 37 min
